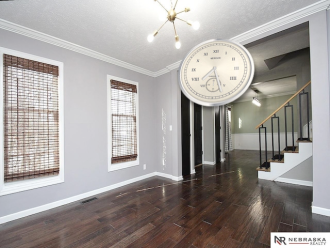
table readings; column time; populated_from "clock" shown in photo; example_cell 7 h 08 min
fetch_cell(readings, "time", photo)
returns 7 h 27 min
